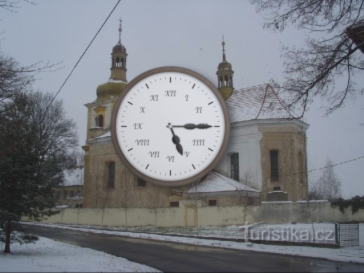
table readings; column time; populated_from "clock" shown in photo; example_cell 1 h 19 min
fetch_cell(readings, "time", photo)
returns 5 h 15 min
